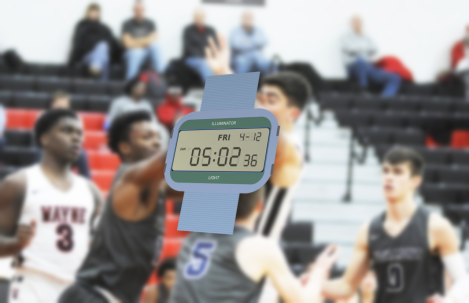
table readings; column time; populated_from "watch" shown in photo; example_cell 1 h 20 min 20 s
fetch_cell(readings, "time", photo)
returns 5 h 02 min 36 s
